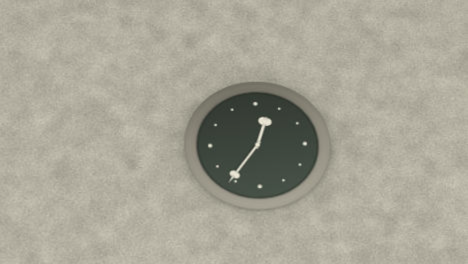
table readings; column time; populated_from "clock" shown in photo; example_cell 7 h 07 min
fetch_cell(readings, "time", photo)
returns 12 h 36 min
